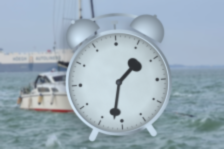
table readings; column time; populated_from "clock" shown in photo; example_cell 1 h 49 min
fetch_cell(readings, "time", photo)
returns 1 h 32 min
